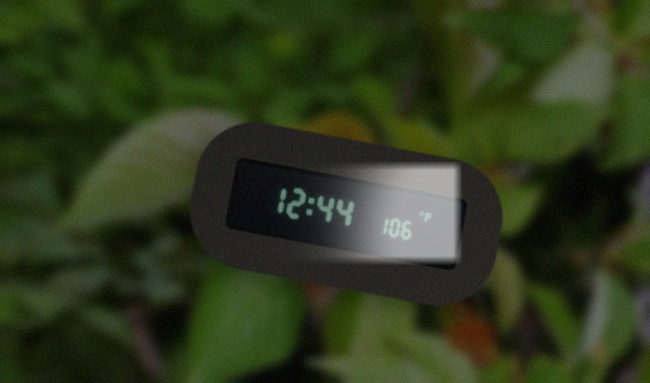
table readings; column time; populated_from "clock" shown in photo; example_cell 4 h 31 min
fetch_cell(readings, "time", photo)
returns 12 h 44 min
